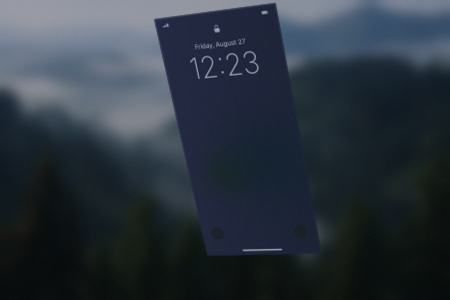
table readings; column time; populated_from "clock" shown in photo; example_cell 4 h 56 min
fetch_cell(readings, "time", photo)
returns 12 h 23 min
